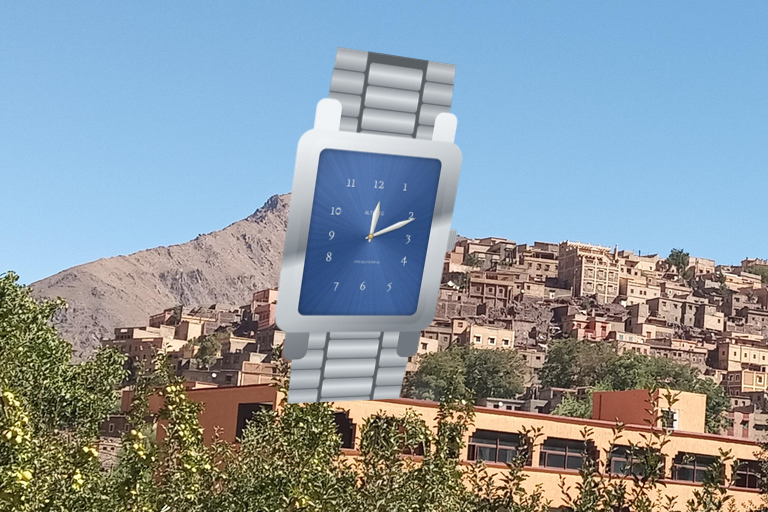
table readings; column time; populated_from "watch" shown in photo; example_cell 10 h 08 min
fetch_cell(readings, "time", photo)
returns 12 h 11 min
